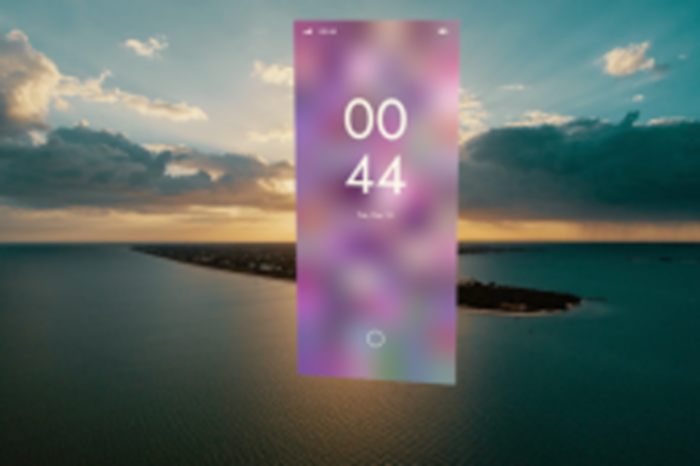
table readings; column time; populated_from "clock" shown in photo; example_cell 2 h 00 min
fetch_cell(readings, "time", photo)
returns 0 h 44 min
